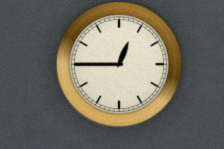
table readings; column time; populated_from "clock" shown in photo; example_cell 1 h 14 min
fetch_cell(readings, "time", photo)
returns 12 h 45 min
